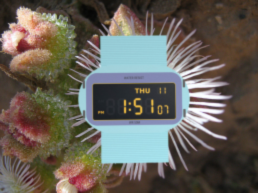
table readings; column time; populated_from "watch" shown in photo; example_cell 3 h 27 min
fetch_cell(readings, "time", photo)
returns 1 h 51 min
